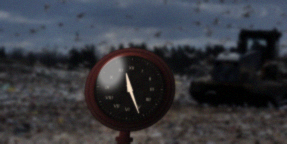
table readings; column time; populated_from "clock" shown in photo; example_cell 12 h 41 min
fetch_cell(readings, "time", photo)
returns 11 h 26 min
